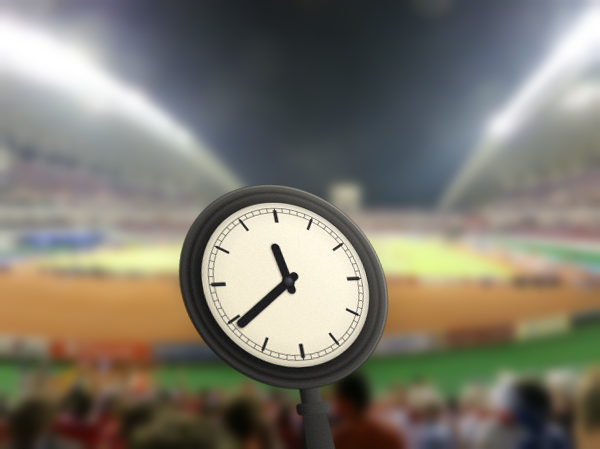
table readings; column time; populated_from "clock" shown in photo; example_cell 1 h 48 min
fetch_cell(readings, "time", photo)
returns 11 h 39 min
